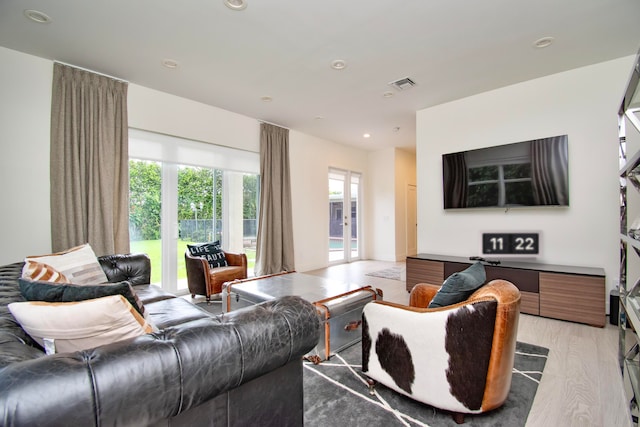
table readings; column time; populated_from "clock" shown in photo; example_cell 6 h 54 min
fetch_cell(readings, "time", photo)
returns 11 h 22 min
